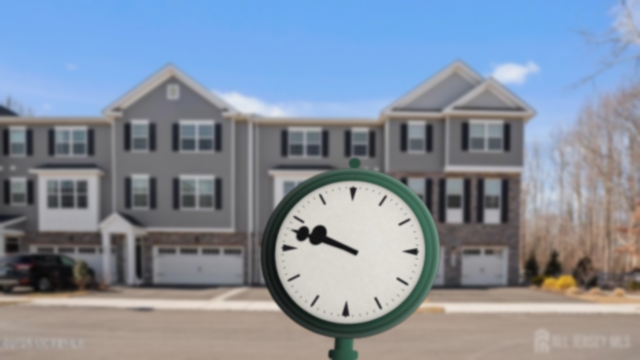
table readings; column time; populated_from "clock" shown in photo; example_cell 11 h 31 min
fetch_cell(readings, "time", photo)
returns 9 h 48 min
